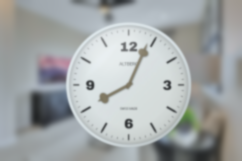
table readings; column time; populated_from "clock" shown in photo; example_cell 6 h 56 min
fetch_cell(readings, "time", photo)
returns 8 h 04 min
